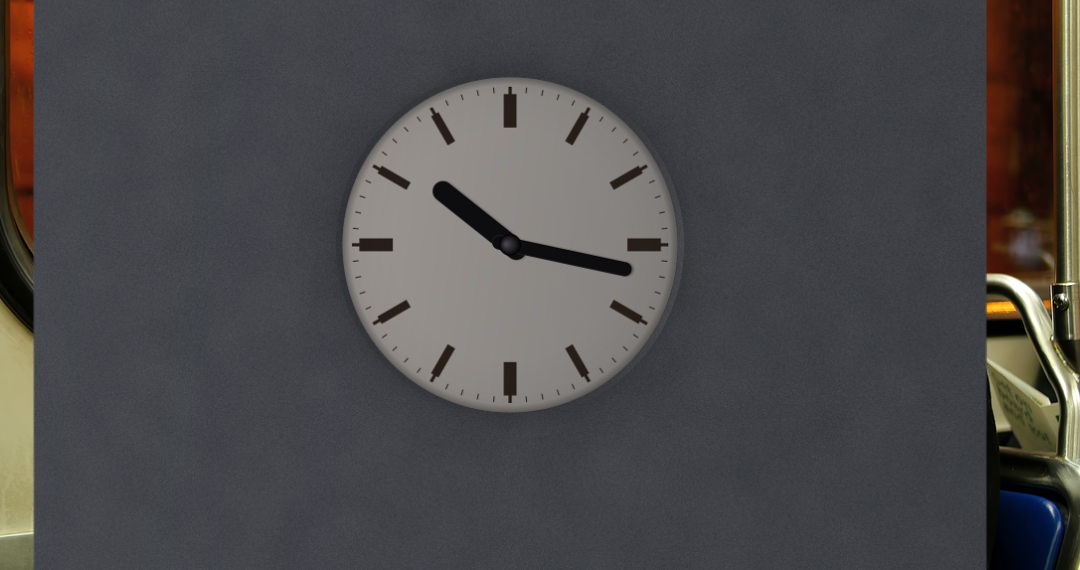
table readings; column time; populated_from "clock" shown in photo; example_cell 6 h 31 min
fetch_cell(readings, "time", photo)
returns 10 h 17 min
